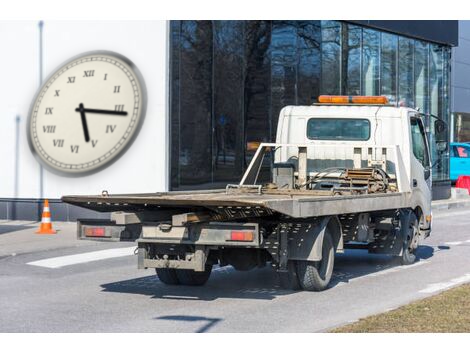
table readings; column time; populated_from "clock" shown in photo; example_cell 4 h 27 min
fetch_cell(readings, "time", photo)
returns 5 h 16 min
